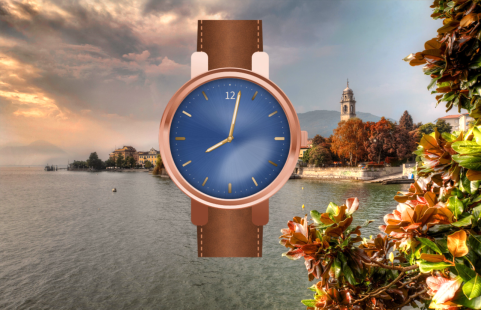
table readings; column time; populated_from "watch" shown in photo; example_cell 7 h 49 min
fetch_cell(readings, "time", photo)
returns 8 h 02 min
